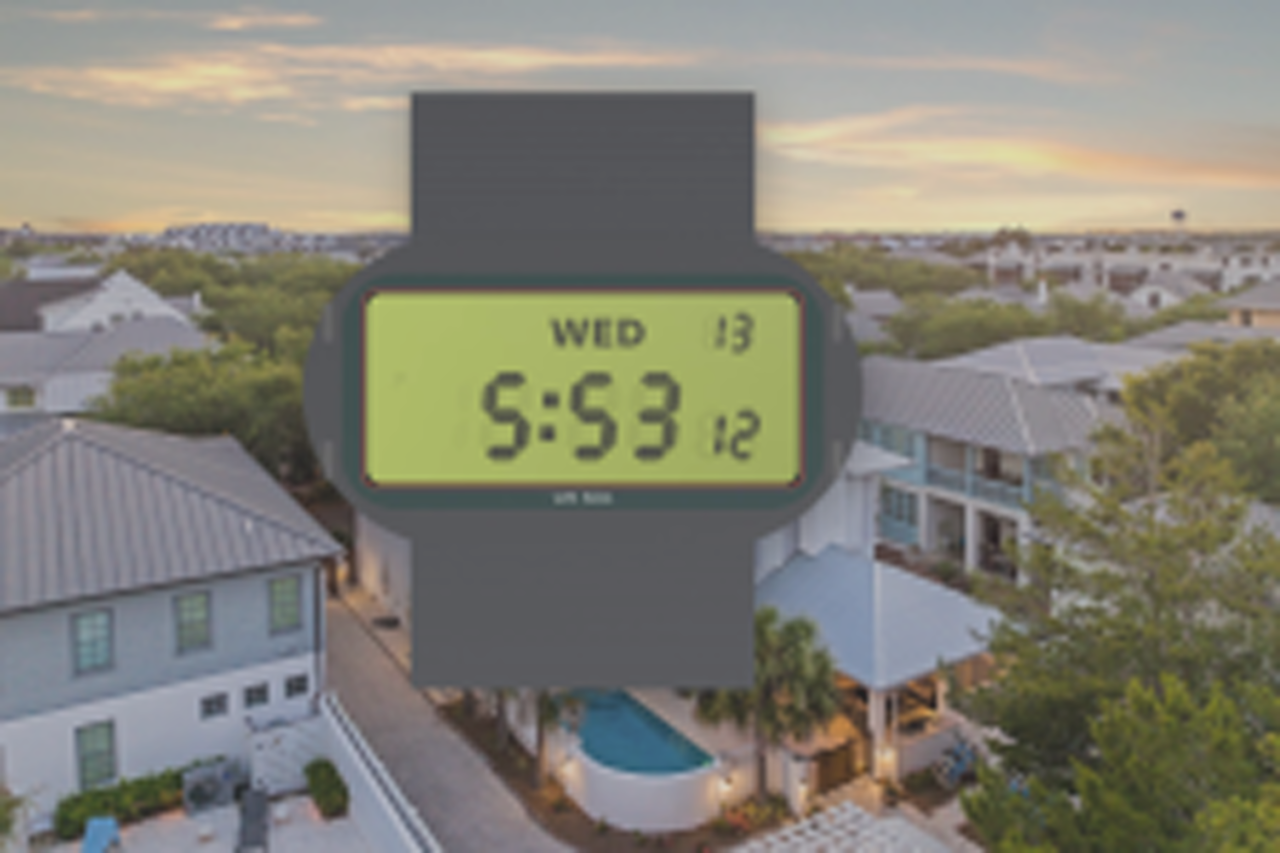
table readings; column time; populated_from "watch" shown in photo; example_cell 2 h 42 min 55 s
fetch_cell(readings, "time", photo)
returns 5 h 53 min 12 s
